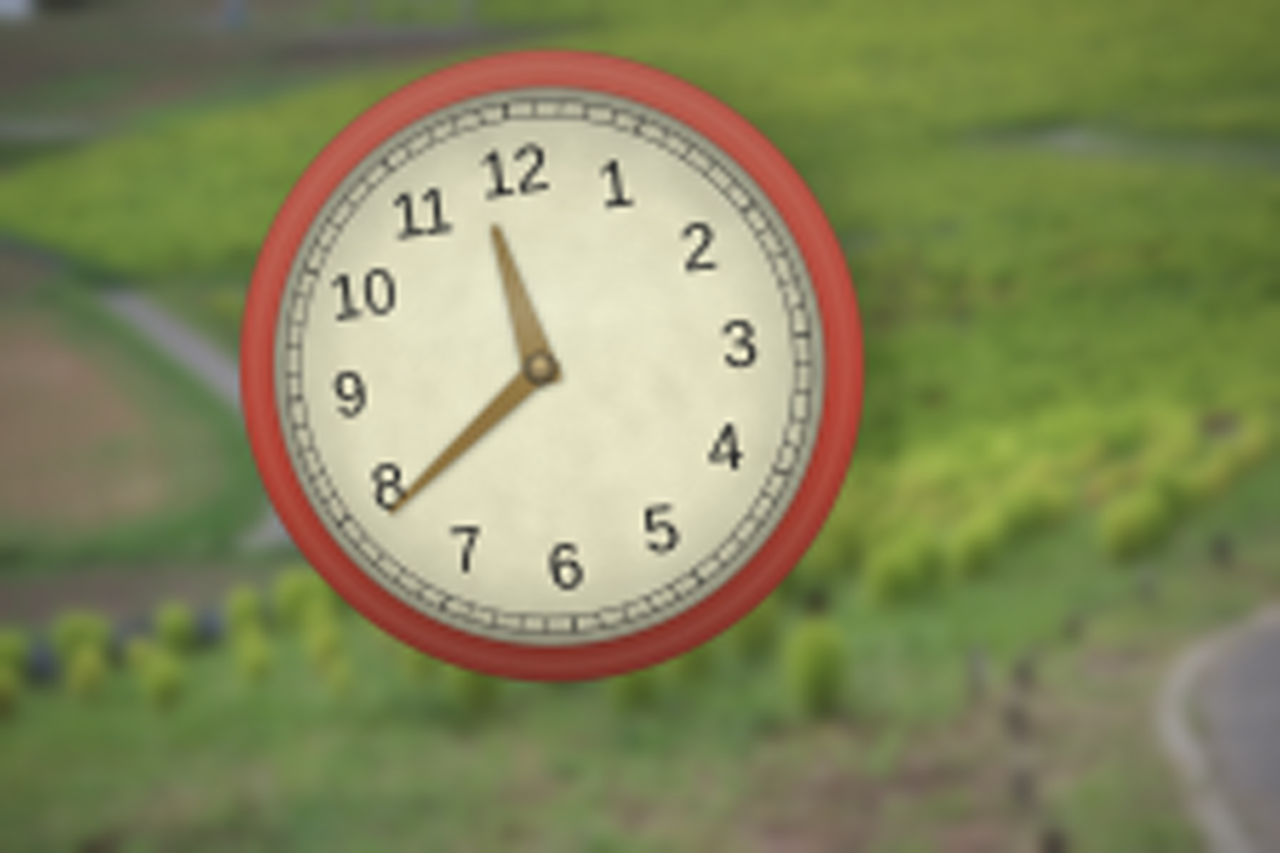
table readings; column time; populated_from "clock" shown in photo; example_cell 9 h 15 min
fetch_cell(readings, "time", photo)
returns 11 h 39 min
